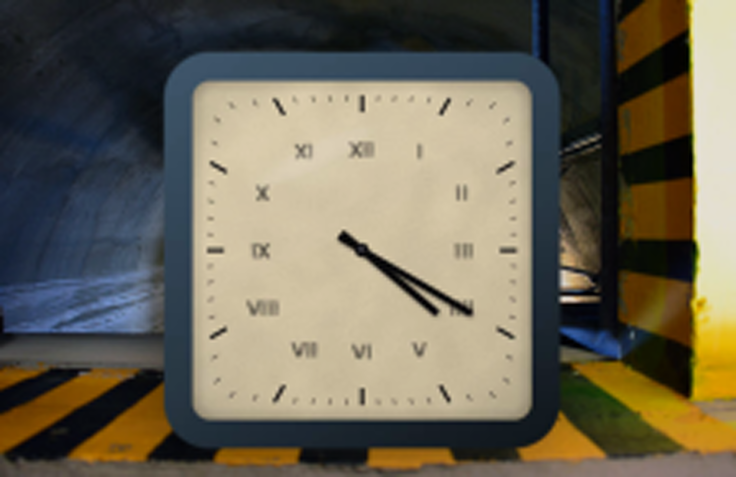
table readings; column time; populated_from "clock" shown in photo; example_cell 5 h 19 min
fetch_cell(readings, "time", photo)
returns 4 h 20 min
